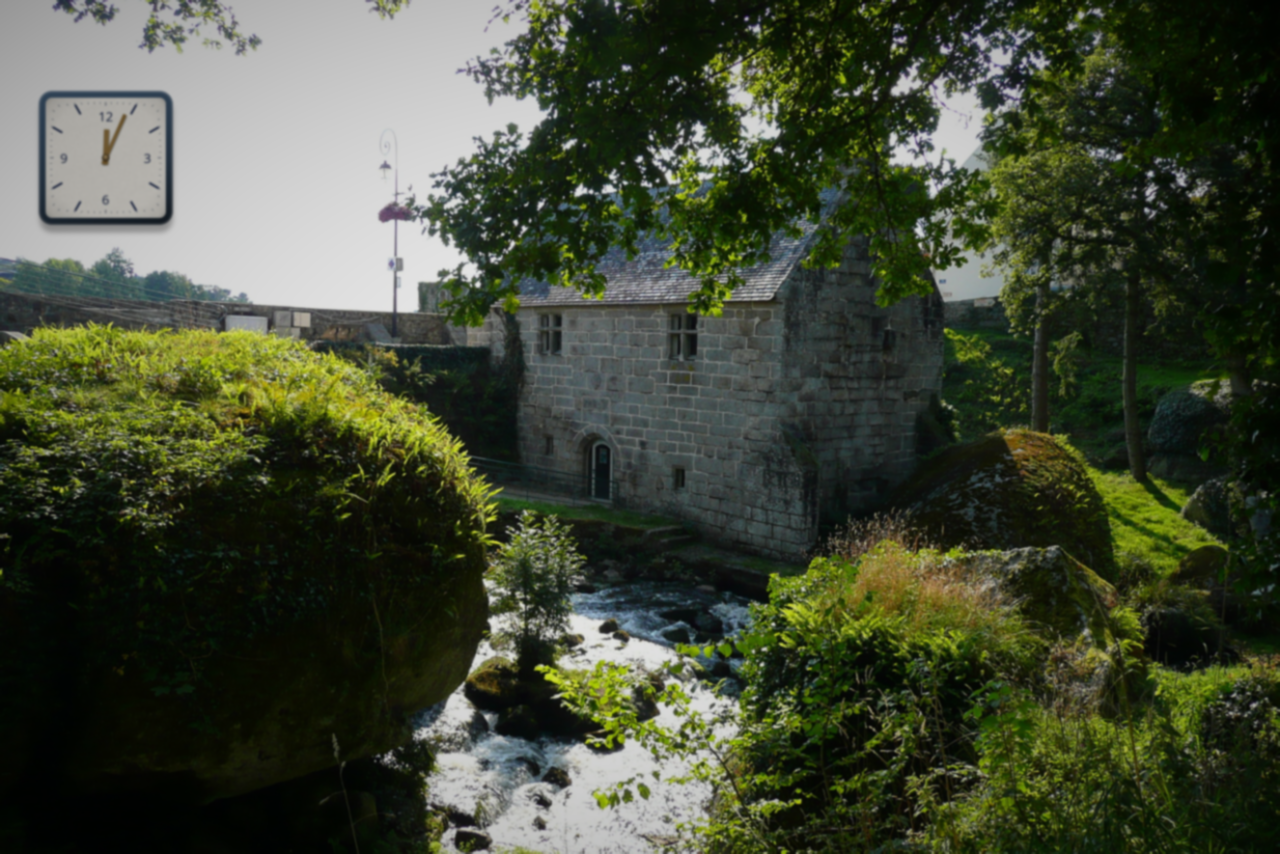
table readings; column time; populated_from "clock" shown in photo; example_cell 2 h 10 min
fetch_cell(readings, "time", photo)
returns 12 h 04 min
